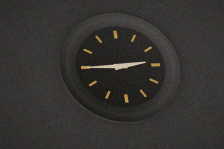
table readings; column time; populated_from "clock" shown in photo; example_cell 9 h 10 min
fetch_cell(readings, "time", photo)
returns 2 h 45 min
